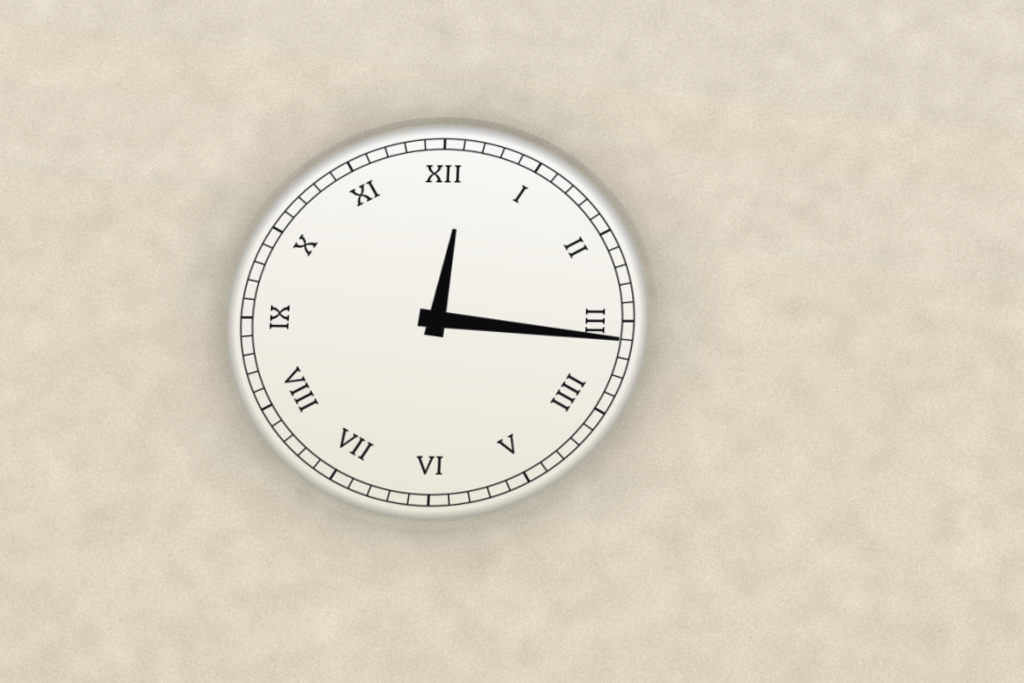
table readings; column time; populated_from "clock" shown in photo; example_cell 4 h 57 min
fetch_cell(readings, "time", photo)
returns 12 h 16 min
